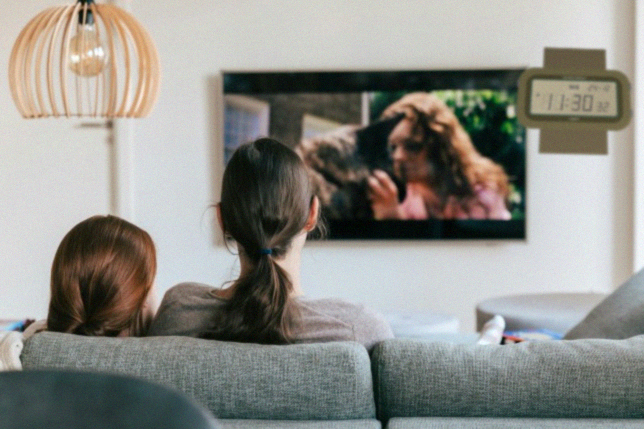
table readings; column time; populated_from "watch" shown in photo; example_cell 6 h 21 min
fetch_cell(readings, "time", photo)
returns 11 h 30 min
